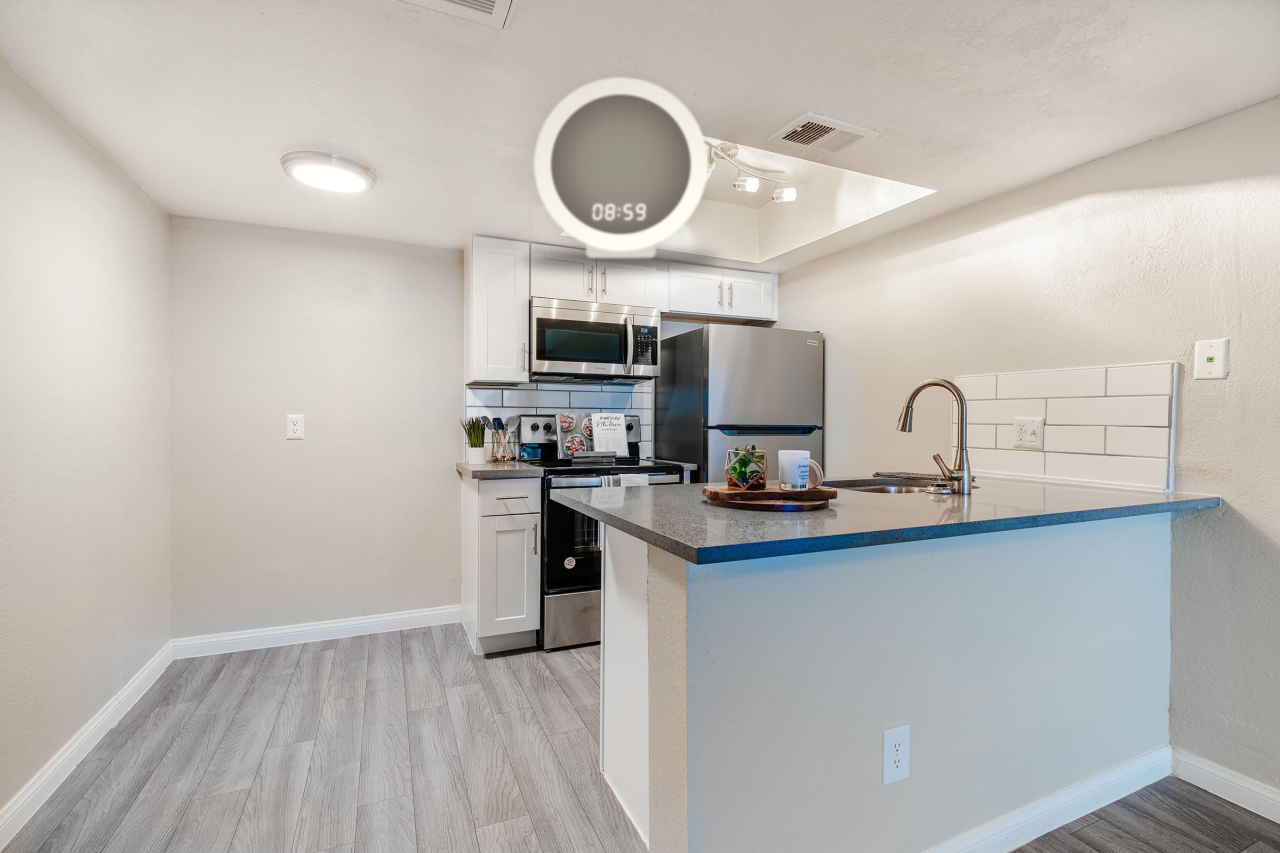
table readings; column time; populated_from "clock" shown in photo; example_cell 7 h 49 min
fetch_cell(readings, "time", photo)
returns 8 h 59 min
